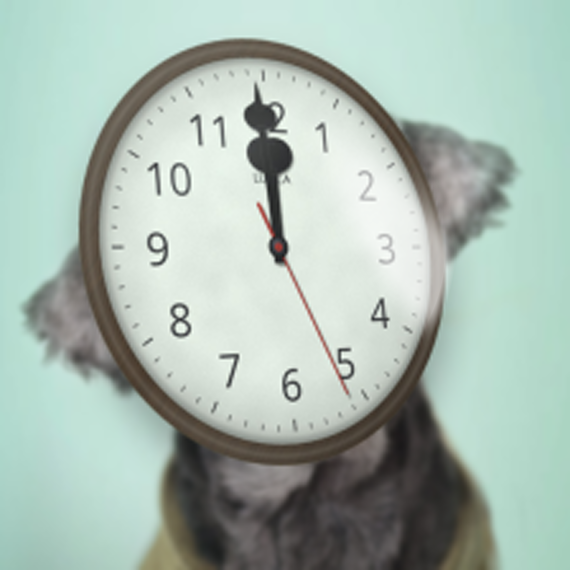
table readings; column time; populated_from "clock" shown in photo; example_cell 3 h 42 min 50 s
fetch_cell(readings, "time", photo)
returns 11 h 59 min 26 s
